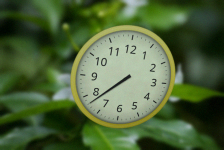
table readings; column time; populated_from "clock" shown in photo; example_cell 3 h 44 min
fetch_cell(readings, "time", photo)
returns 7 h 38 min
